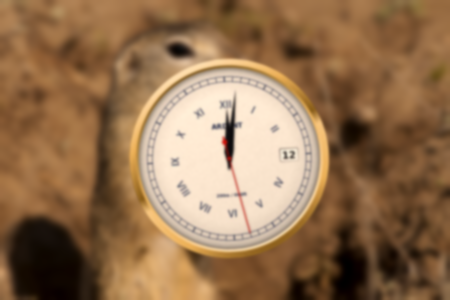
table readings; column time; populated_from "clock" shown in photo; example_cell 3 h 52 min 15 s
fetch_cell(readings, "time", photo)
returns 12 h 01 min 28 s
